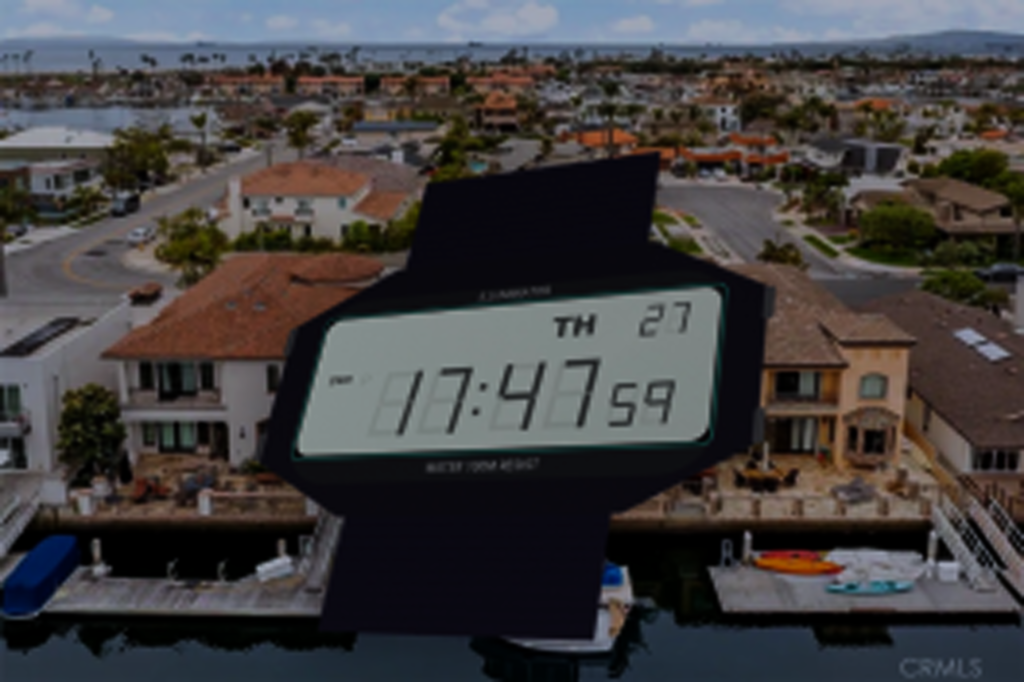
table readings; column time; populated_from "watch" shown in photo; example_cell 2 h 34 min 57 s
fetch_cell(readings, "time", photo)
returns 17 h 47 min 59 s
